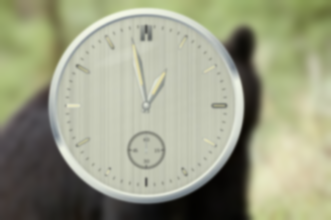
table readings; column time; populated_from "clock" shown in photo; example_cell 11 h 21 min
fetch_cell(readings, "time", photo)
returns 12 h 58 min
